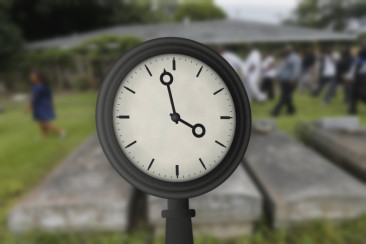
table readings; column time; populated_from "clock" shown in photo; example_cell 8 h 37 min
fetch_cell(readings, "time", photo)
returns 3 h 58 min
